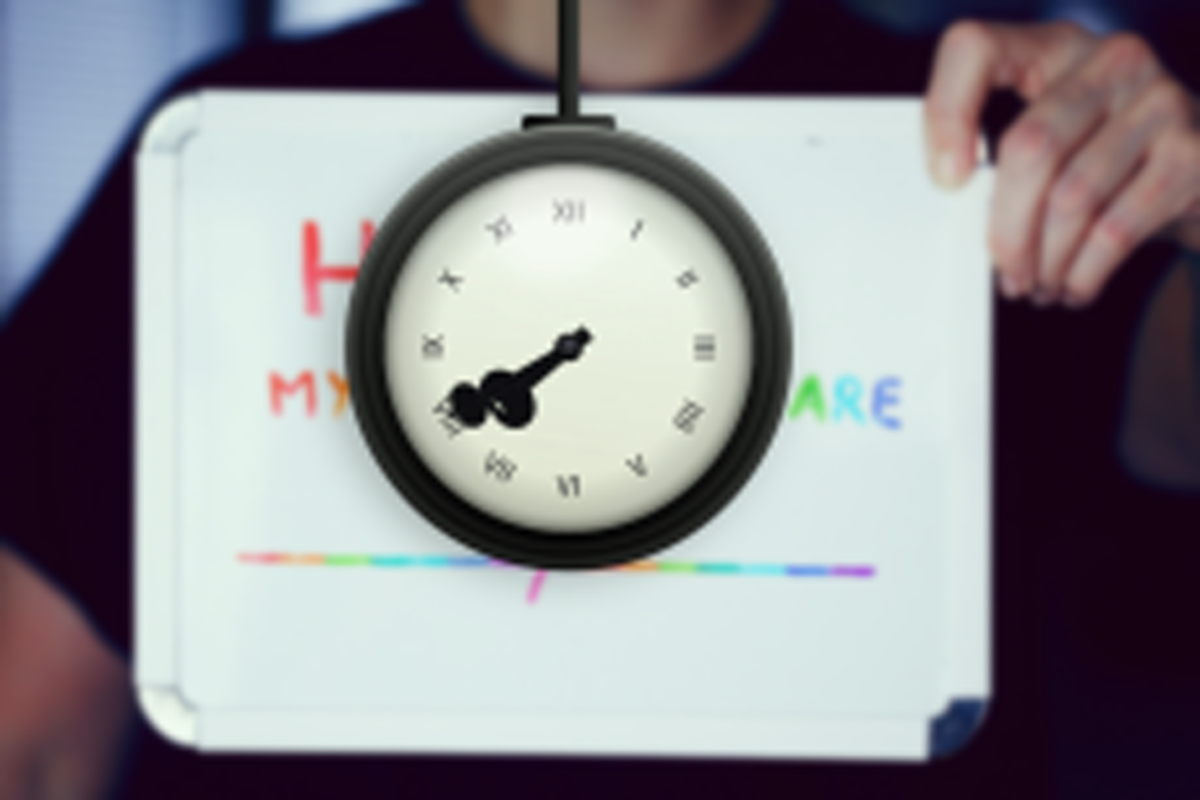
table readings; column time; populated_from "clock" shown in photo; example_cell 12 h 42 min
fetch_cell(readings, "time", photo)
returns 7 h 40 min
